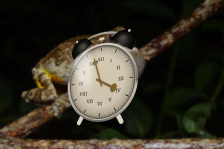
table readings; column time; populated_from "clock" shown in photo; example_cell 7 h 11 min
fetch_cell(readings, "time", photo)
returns 3 h 57 min
